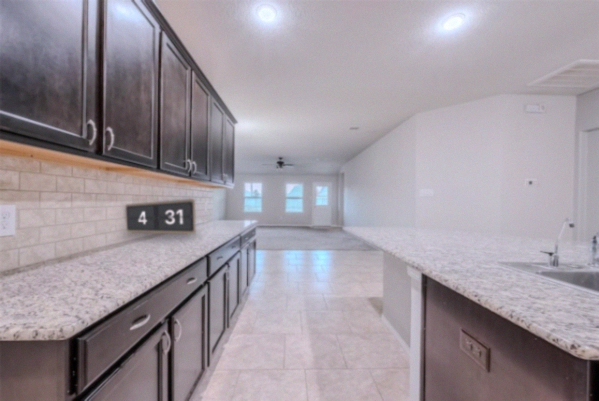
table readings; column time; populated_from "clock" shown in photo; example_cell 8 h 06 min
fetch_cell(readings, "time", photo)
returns 4 h 31 min
